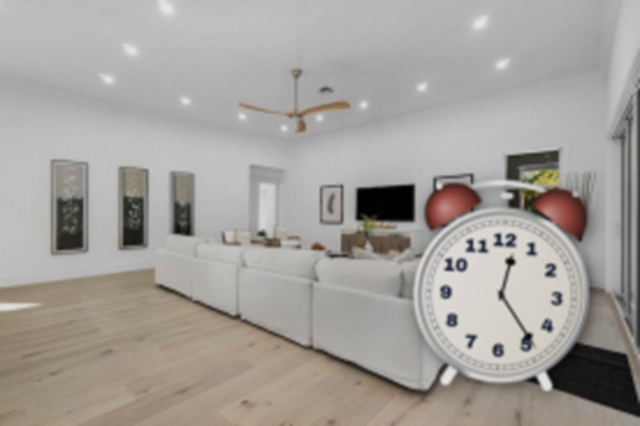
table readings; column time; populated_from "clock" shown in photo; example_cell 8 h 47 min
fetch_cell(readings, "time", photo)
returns 12 h 24 min
